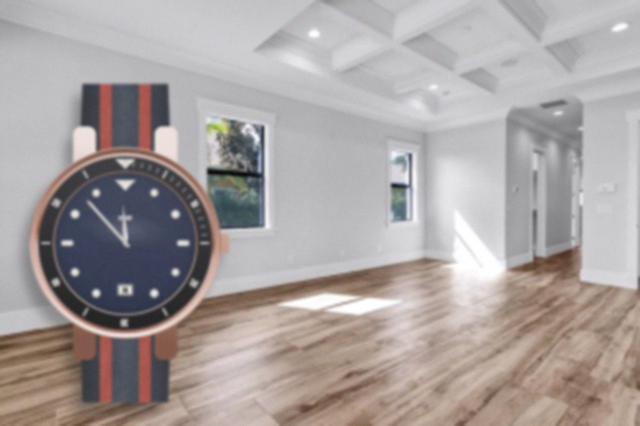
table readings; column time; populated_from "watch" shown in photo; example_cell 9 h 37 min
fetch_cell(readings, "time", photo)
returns 11 h 53 min
